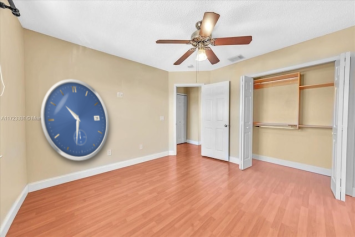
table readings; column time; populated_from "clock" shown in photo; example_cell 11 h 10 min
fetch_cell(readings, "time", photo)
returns 10 h 32 min
